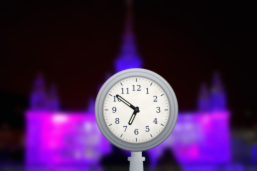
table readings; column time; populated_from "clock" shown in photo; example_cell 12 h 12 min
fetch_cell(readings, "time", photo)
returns 6 h 51 min
